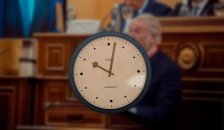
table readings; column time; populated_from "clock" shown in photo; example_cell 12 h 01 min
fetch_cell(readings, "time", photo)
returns 10 h 02 min
